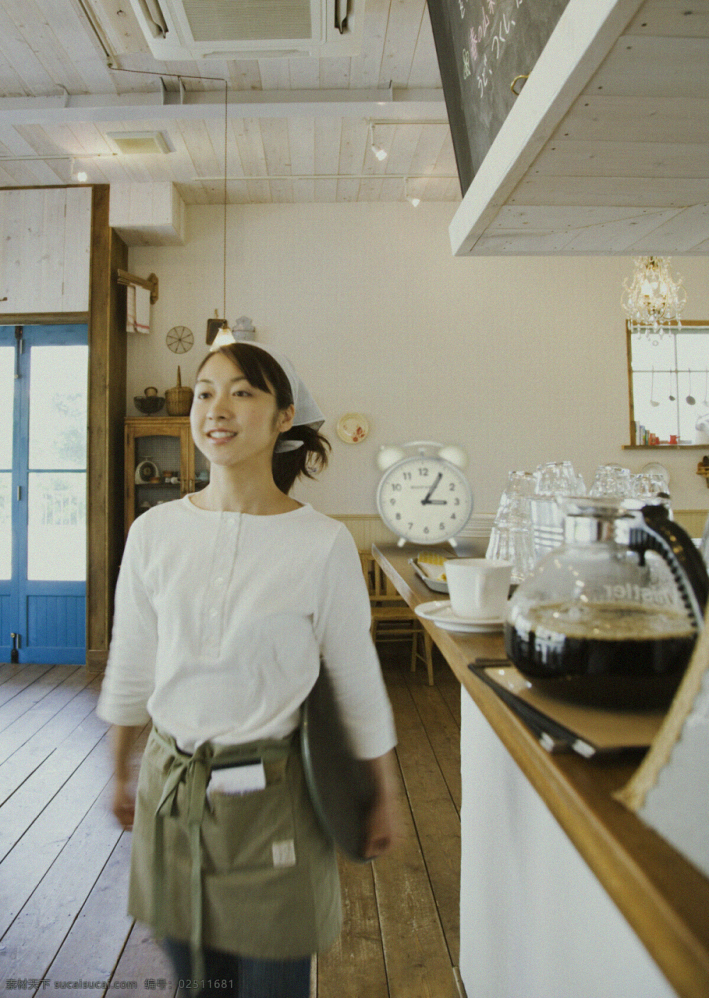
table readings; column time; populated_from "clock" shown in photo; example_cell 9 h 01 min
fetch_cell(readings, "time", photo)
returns 3 h 05 min
